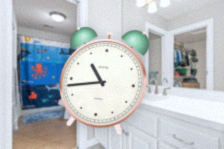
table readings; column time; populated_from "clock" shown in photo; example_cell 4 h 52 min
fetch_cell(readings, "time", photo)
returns 10 h 43 min
